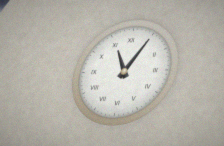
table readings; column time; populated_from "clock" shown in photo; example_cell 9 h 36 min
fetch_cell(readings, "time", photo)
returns 11 h 05 min
